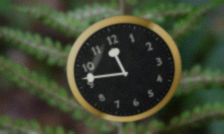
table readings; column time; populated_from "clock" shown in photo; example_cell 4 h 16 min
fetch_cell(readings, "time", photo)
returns 11 h 47 min
